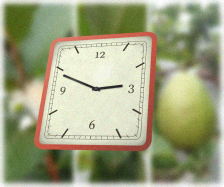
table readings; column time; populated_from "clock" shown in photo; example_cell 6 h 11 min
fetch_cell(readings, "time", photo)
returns 2 h 49 min
